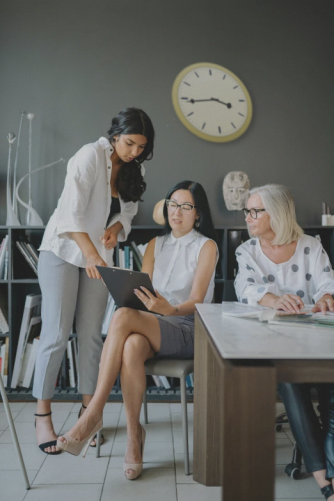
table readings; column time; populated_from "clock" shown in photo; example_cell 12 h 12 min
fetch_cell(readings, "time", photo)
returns 3 h 44 min
